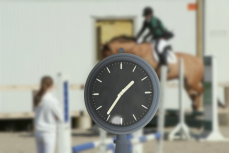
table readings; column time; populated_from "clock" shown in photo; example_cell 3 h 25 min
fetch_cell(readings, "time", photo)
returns 1 h 36 min
